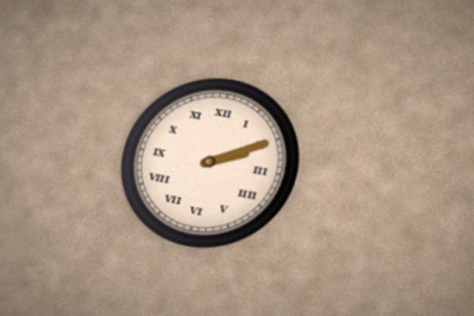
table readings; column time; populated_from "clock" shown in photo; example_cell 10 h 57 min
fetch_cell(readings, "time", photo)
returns 2 h 10 min
